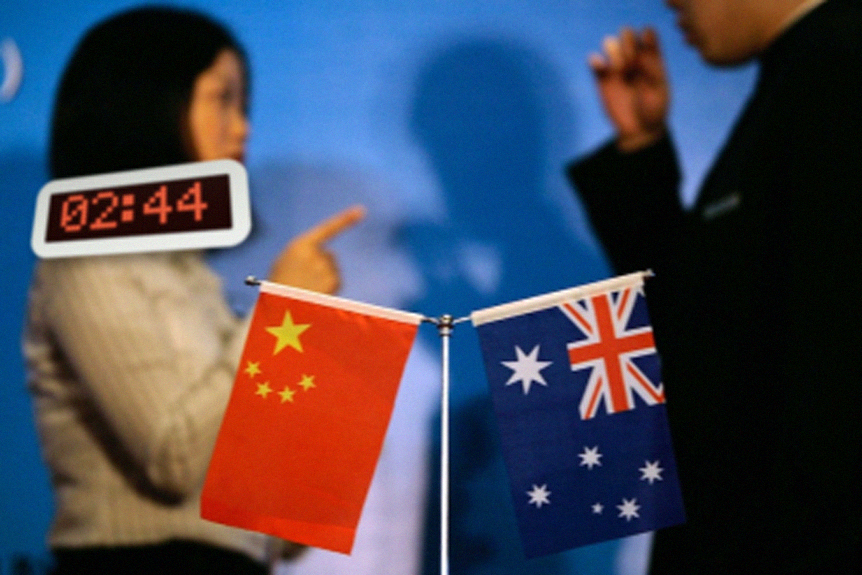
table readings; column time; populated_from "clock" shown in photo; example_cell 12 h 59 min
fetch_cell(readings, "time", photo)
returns 2 h 44 min
